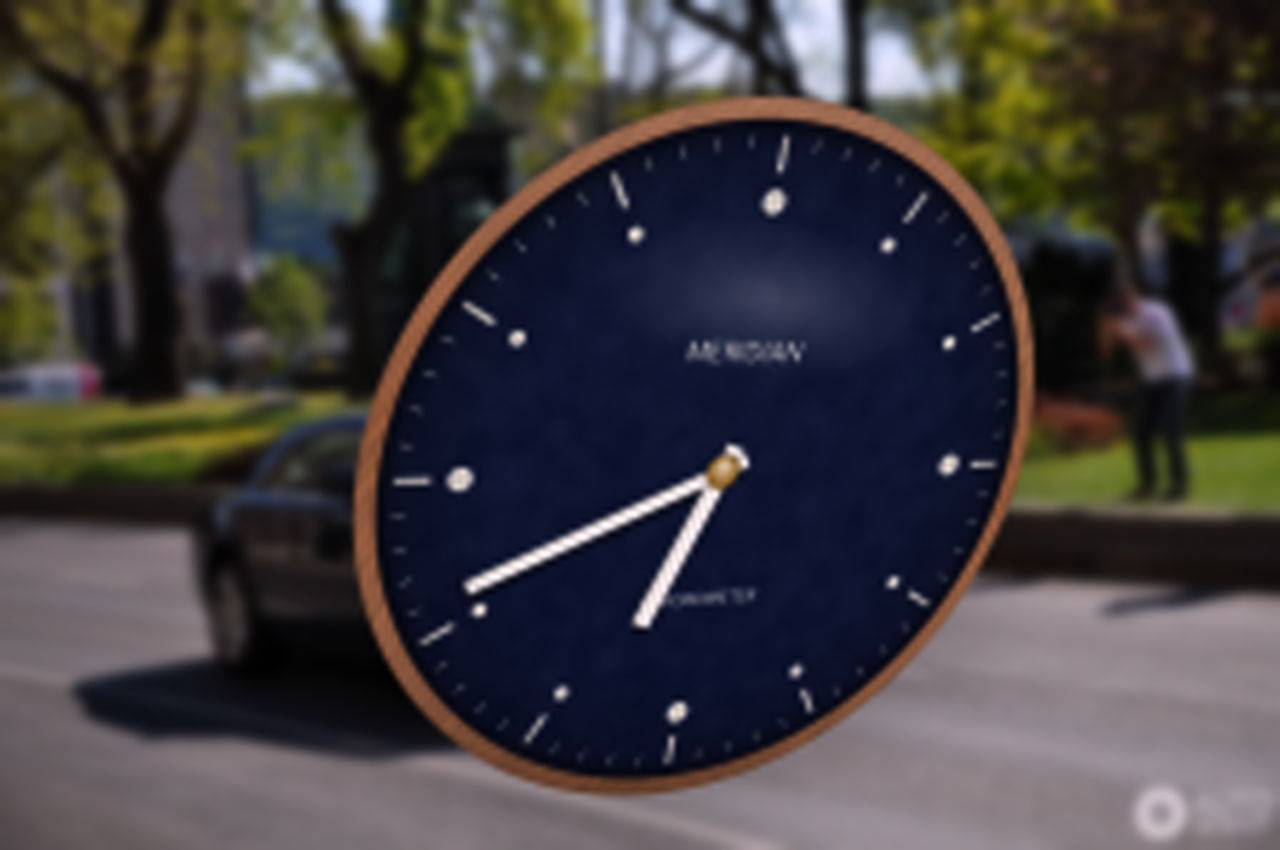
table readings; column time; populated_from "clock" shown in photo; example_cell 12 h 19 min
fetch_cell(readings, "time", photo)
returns 6 h 41 min
